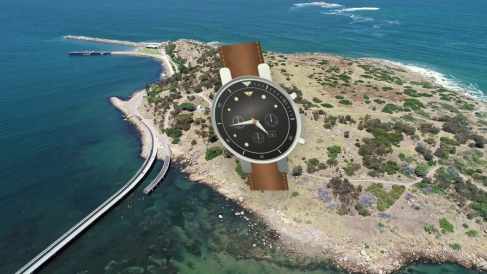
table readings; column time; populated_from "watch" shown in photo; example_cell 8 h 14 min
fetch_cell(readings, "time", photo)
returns 4 h 44 min
